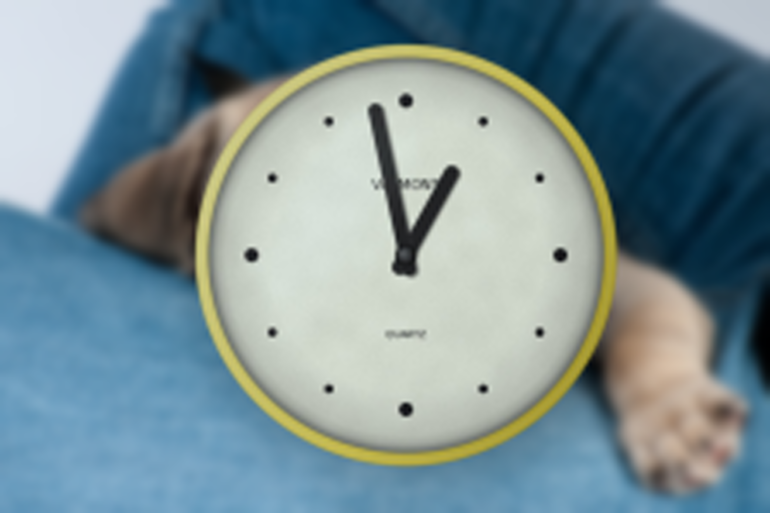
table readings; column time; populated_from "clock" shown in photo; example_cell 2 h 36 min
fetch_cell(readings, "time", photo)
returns 12 h 58 min
